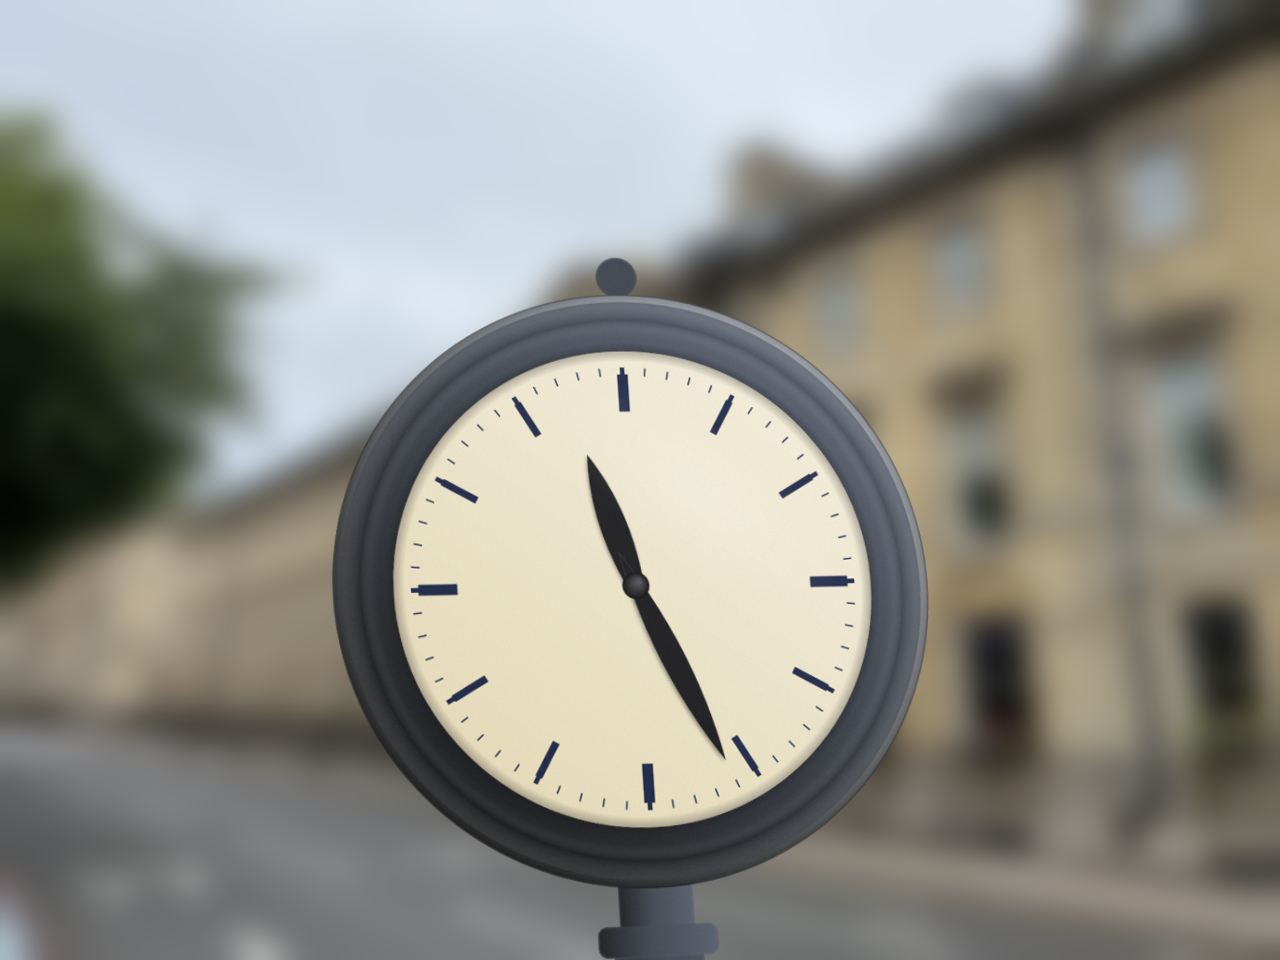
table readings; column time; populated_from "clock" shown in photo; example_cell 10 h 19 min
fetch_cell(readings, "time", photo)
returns 11 h 26 min
